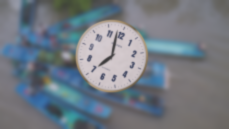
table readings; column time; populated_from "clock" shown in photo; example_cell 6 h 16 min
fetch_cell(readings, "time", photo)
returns 6 h 58 min
